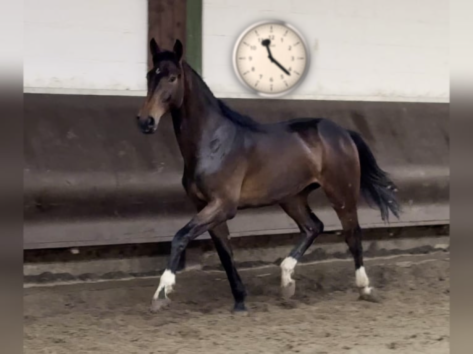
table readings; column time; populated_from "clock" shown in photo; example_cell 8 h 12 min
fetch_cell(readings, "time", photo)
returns 11 h 22 min
